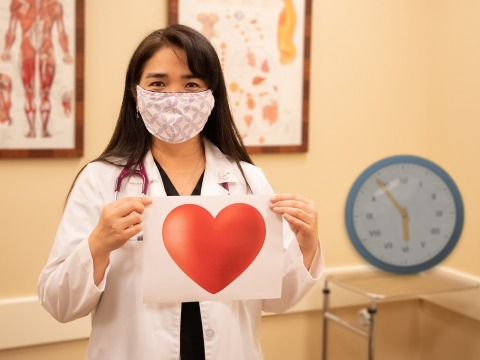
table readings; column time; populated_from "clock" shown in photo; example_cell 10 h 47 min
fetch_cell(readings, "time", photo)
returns 5 h 54 min
